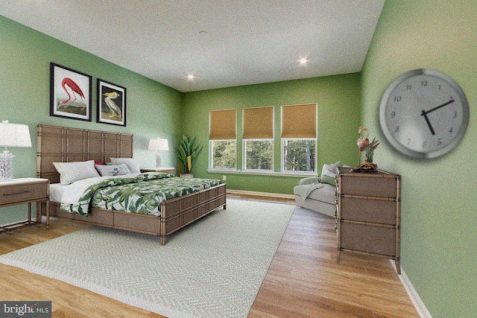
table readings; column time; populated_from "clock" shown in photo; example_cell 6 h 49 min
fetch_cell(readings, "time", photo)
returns 5 h 11 min
